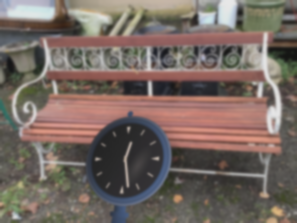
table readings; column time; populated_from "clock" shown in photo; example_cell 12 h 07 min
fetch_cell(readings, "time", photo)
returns 12 h 28 min
